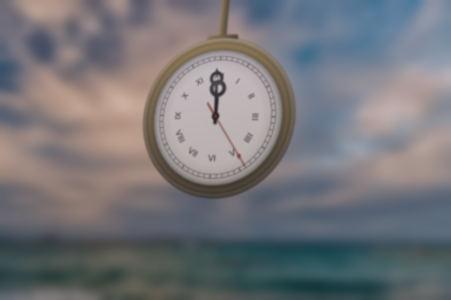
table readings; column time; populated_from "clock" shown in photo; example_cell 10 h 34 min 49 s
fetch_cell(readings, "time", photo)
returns 11 h 59 min 24 s
